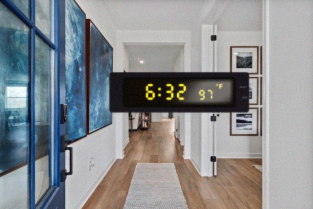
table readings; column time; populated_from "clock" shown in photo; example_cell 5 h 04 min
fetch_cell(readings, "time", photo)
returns 6 h 32 min
